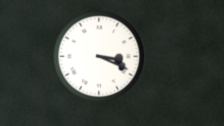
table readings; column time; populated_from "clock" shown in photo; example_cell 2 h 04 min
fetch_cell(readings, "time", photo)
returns 3 h 19 min
